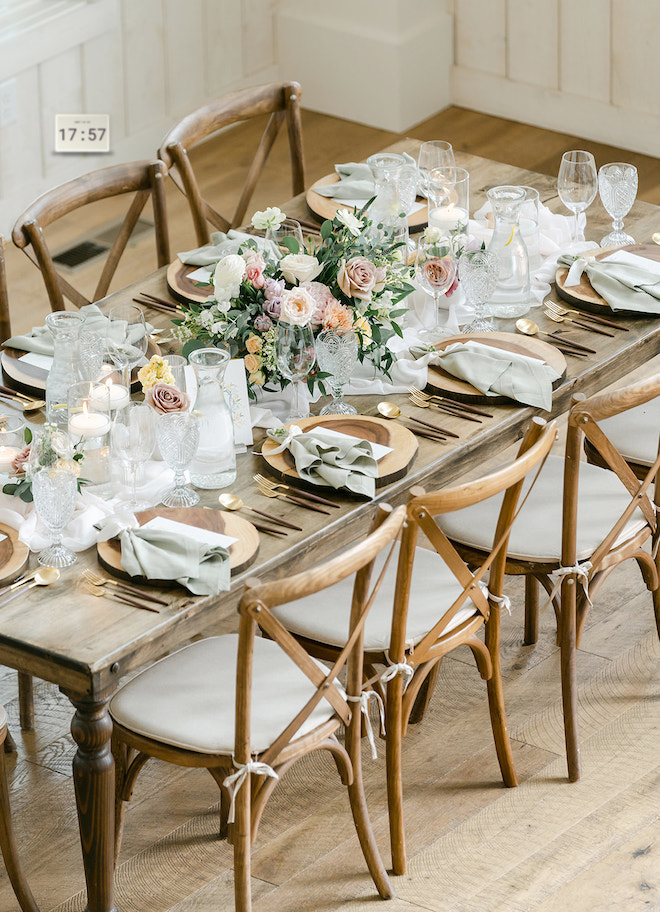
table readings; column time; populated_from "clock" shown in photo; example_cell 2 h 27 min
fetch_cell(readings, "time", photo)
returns 17 h 57 min
